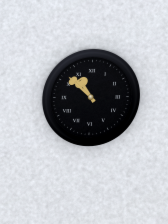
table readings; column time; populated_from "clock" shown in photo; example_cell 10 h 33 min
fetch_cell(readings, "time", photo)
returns 10 h 52 min
